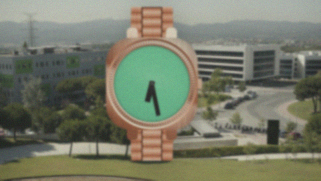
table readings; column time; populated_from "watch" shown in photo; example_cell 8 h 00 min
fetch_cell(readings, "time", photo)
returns 6 h 28 min
